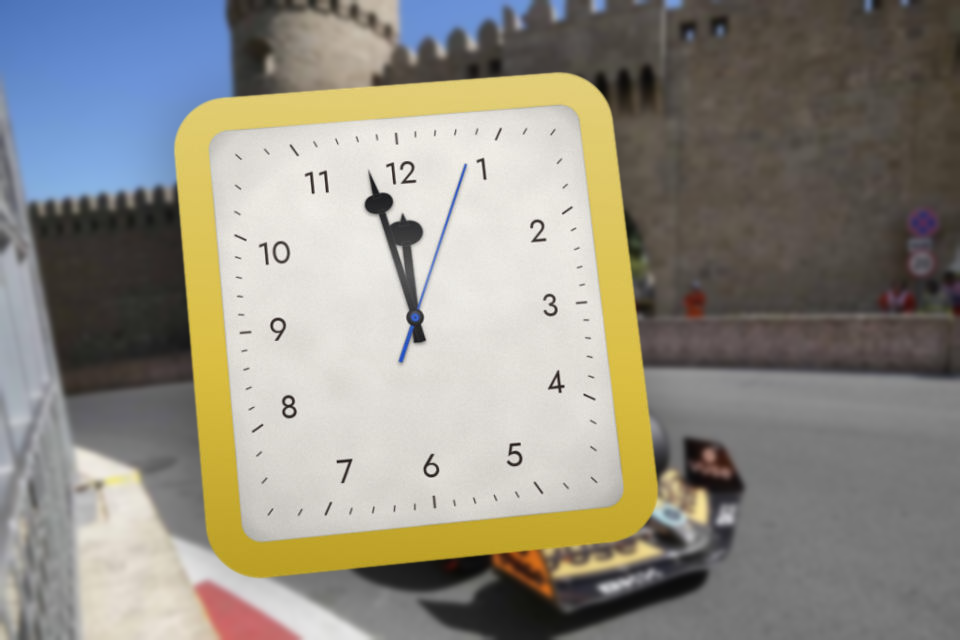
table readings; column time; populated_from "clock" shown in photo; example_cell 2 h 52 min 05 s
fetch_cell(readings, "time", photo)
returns 11 h 58 min 04 s
